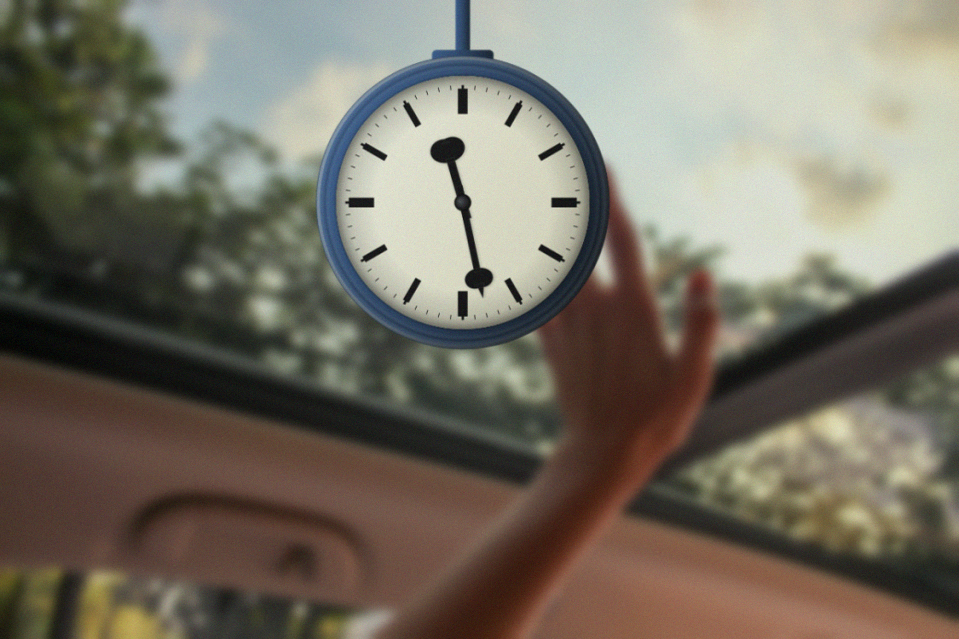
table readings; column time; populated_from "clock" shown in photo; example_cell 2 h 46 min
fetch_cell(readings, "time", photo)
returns 11 h 28 min
